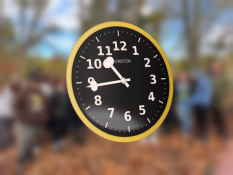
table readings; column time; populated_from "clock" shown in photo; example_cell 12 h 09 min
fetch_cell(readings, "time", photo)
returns 10 h 44 min
